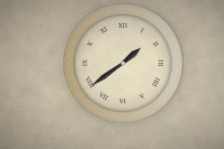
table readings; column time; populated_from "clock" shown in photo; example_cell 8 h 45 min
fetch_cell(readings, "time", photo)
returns 1 h 39 min
